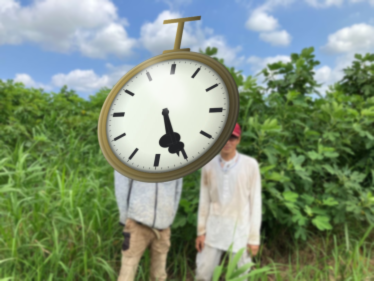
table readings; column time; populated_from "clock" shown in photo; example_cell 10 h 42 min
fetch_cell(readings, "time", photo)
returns 5 h 26 min
